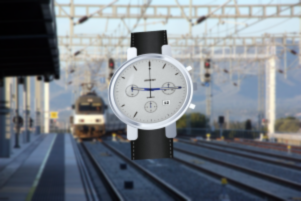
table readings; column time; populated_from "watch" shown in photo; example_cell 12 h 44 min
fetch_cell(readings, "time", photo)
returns 9 h 15 min
